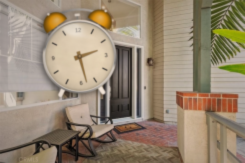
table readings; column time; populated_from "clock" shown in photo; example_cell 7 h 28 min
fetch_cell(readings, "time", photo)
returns 2 h 28 min
